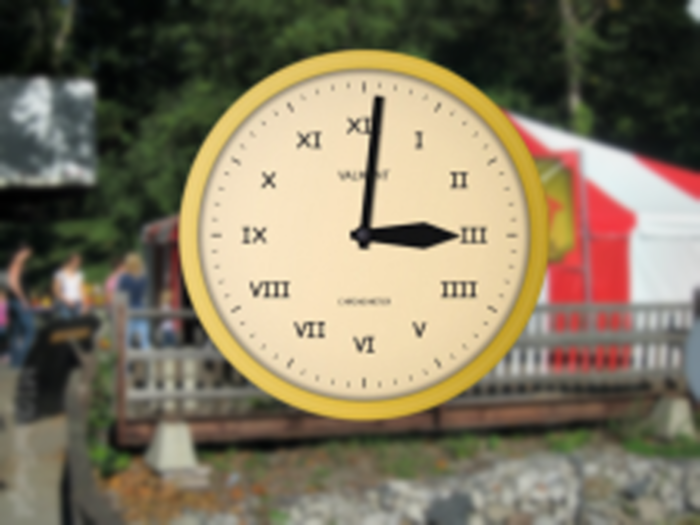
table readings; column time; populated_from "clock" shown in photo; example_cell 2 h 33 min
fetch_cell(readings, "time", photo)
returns 3 h 01 min
